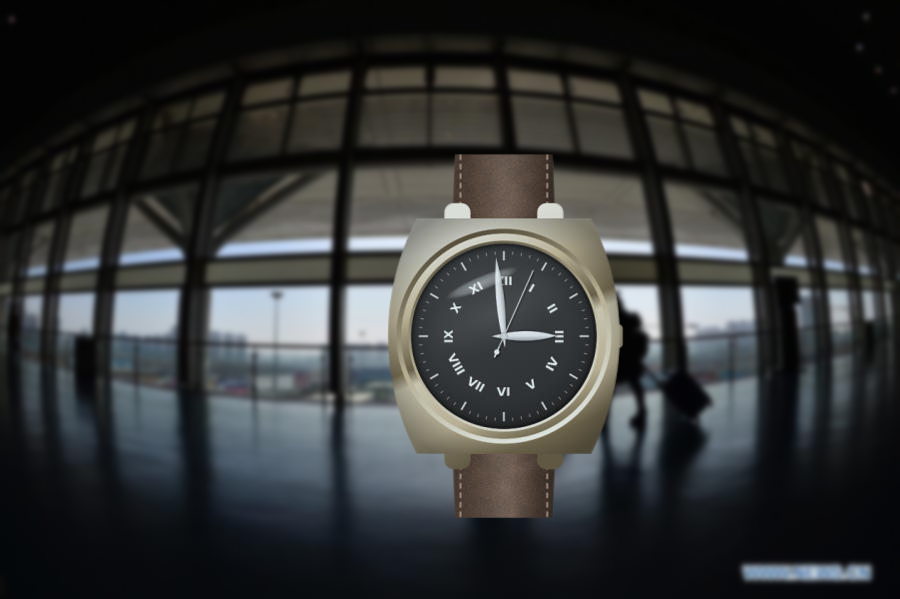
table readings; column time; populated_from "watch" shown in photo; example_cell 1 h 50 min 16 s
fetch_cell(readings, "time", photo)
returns 2 h 59 min 04 s
